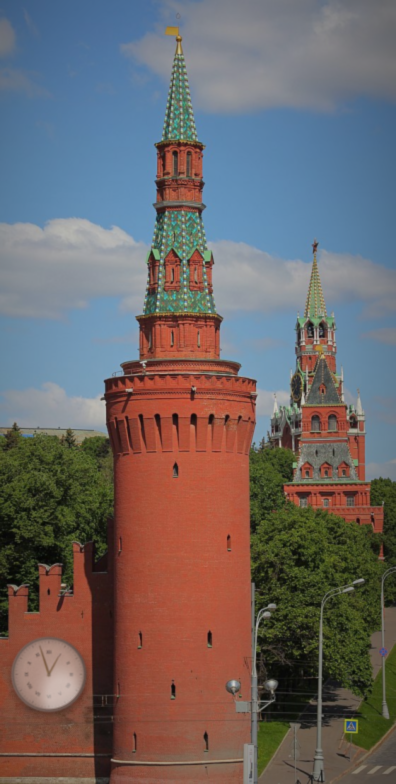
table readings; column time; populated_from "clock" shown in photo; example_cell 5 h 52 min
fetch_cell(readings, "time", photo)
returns 12 h 57 min
